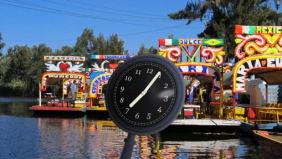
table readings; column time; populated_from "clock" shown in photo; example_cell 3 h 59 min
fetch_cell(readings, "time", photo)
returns 7 h 04 min
